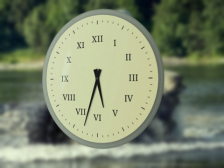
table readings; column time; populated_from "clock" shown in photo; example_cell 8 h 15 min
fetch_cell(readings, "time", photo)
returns 5 h 33 min
